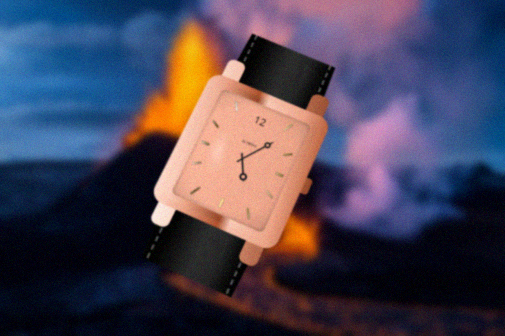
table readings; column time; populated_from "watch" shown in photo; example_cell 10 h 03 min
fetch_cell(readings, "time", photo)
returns 5 h 06 min
